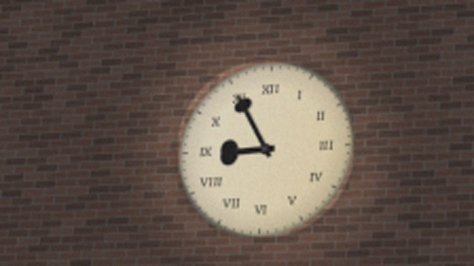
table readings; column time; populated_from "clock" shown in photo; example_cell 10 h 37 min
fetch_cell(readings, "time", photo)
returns 8 h 55 min
